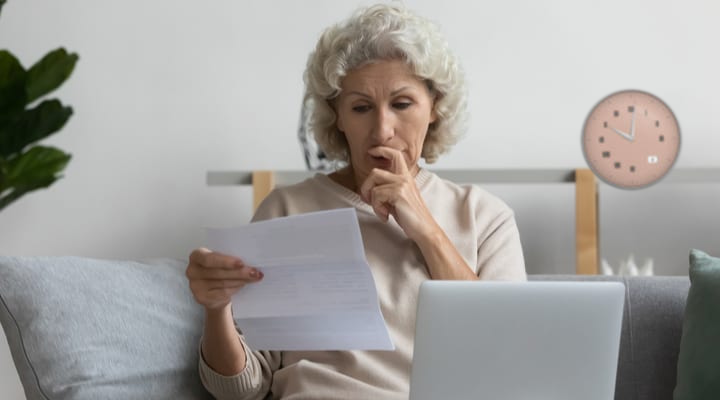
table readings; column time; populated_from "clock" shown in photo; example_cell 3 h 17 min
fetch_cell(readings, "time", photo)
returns 10 h 01 min
